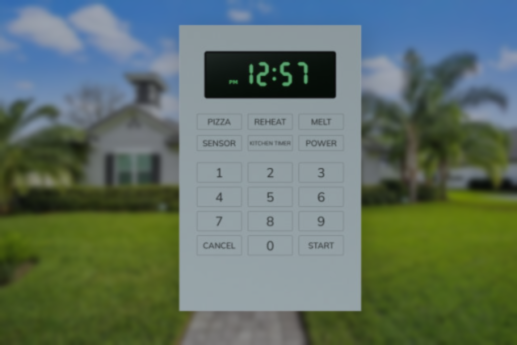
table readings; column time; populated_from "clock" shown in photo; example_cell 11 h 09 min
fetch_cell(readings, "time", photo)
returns 12 h 57 min
